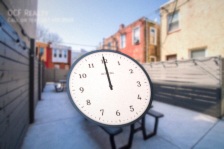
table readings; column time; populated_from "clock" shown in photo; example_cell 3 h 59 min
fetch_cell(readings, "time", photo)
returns 12 h 00 min
